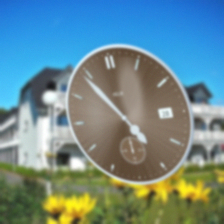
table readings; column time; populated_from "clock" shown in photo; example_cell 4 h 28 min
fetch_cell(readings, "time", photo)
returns 4 h 54 min
